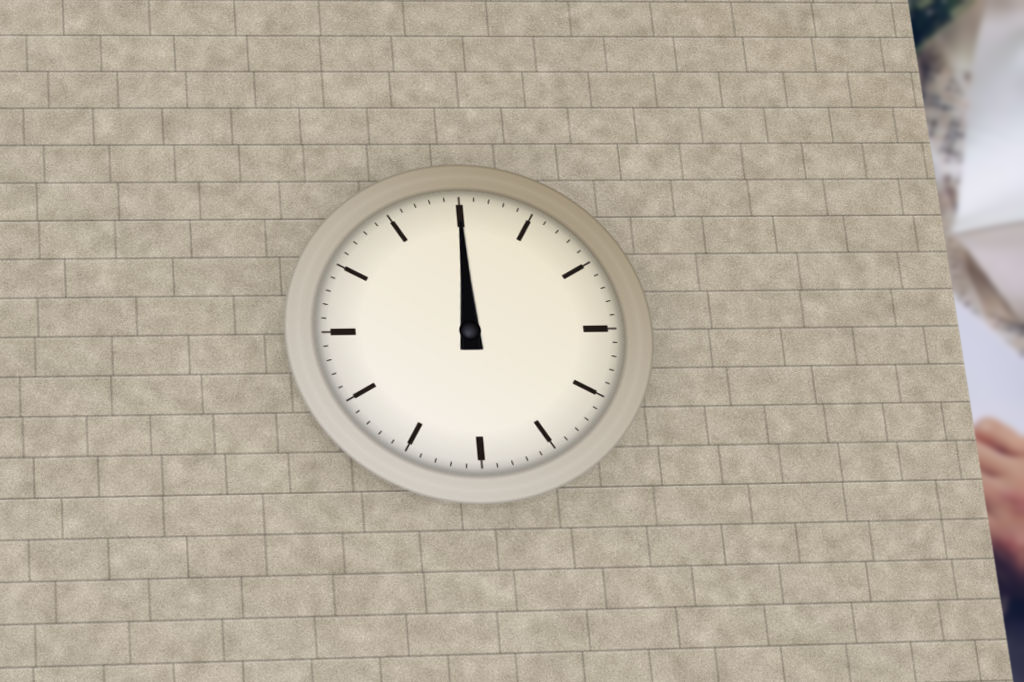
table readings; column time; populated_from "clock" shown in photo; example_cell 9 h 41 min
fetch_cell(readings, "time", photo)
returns 12 h 00 min
